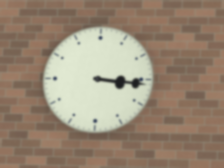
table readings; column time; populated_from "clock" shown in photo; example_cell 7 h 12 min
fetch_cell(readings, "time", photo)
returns 3 h 16 min
